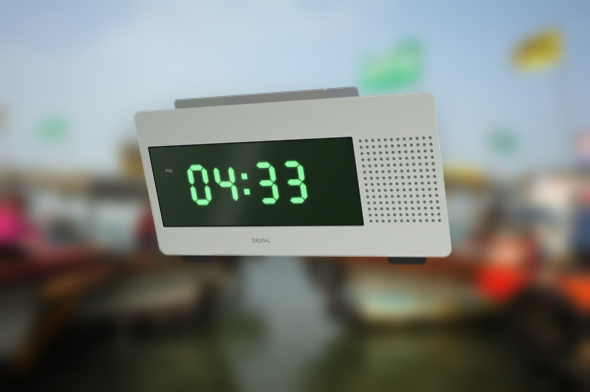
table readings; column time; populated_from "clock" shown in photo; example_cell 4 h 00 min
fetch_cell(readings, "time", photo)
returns 4 h 33 min
